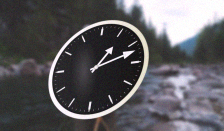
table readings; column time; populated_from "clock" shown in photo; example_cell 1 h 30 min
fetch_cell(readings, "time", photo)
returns 1 h 12 min
